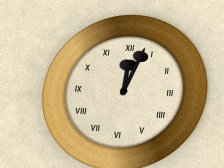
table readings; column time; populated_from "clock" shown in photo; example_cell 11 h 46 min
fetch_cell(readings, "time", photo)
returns 12 h 03 min
